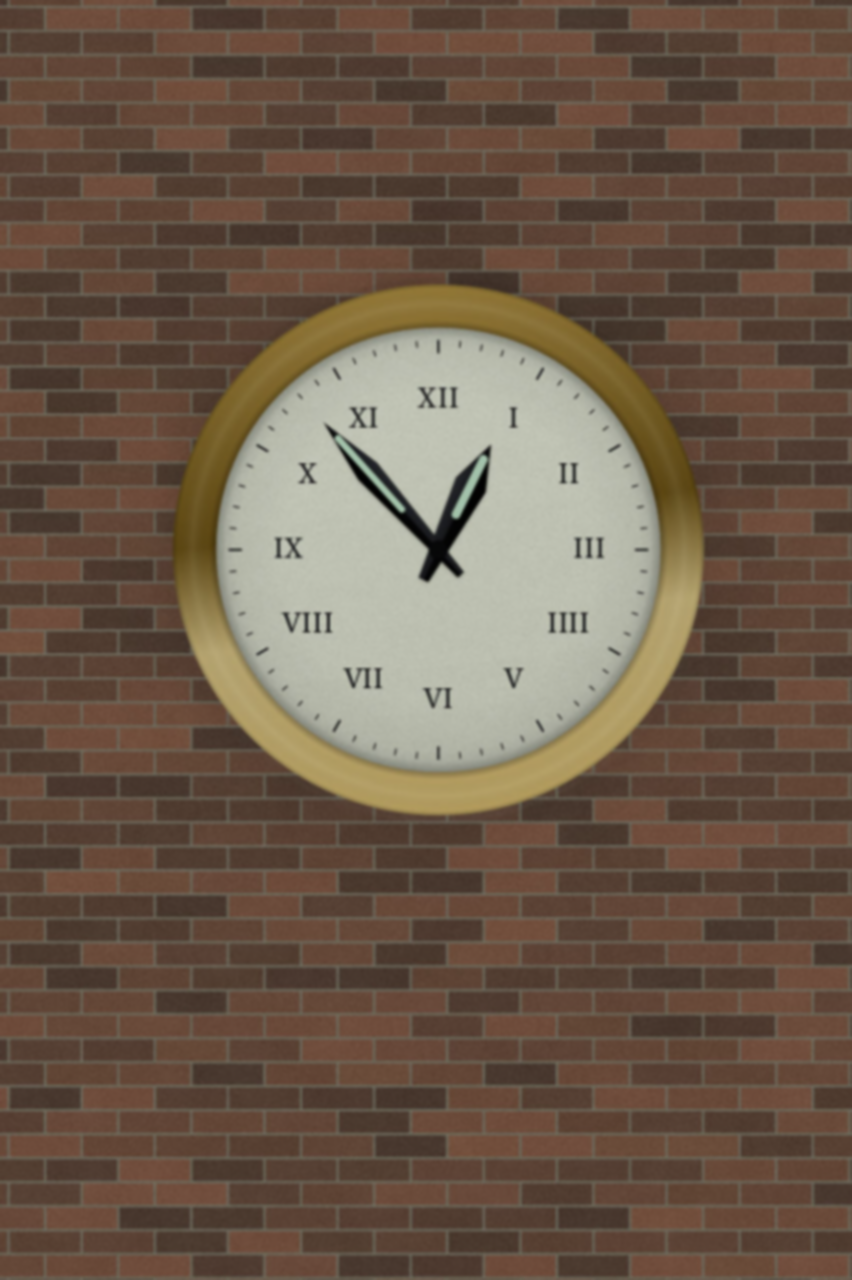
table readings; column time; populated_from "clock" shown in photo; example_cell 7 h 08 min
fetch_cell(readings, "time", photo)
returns 12 h 53 min
